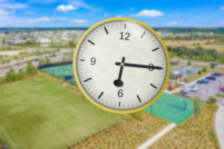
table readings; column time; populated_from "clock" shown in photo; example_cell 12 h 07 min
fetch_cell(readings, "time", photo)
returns 6 h 15 min
